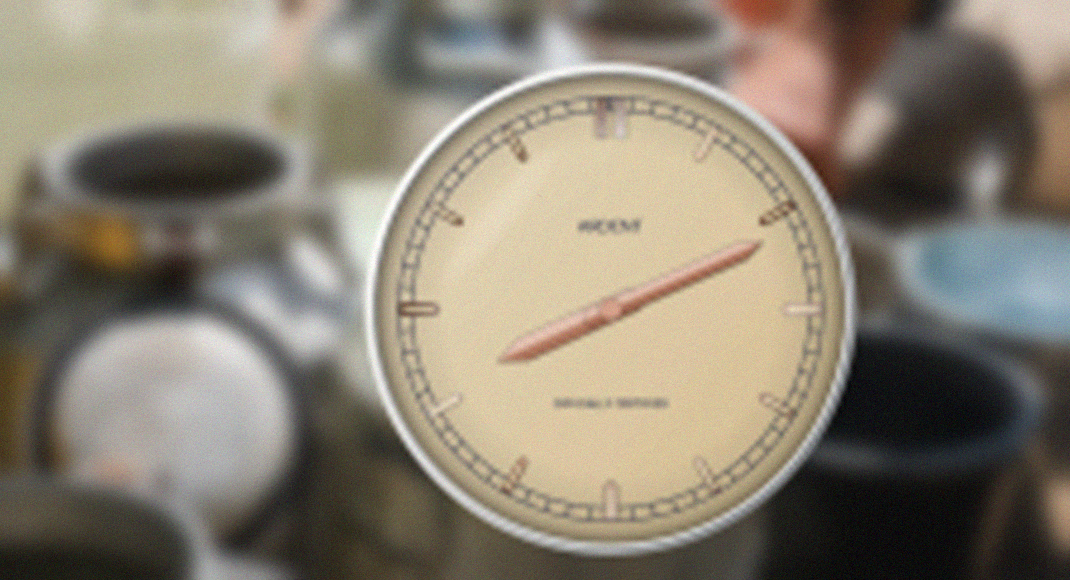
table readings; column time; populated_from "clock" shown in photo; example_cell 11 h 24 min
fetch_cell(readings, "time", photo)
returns 8 h 11 min
